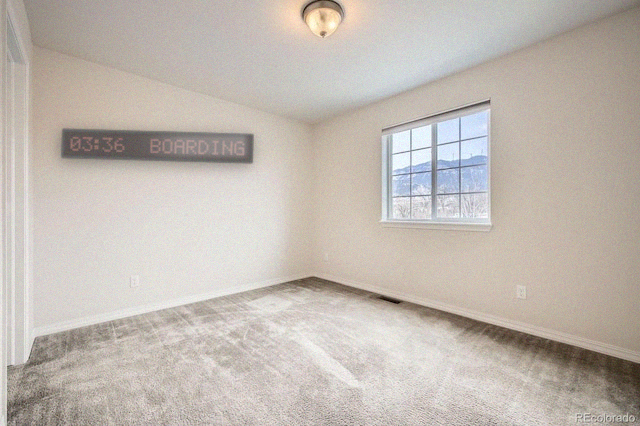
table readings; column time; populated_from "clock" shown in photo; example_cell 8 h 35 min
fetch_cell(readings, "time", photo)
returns 3 h 36 min
